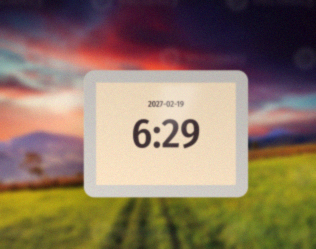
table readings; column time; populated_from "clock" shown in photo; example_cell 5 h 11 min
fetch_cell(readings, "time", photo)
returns 6 h 29 min
